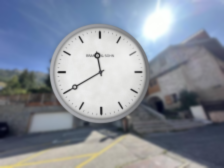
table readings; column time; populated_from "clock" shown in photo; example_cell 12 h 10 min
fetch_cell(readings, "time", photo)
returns 11 h 40 min
